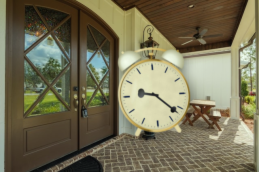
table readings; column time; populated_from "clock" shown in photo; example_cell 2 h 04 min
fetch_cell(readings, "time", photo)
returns 9 h 22 min
